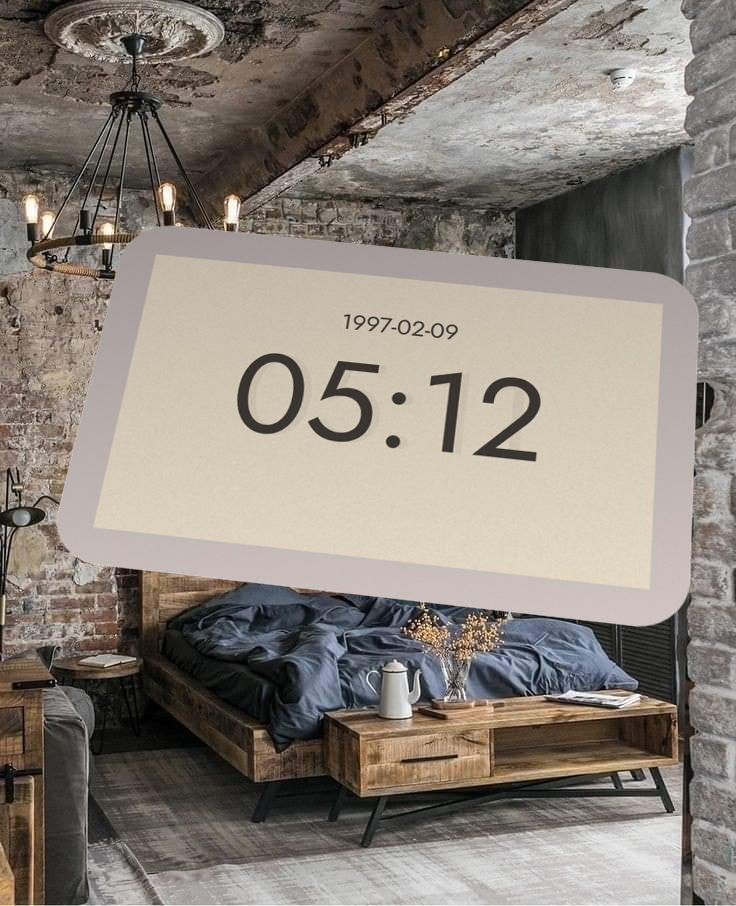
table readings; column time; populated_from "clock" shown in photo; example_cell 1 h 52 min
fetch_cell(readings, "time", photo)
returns 5 h 12 min
